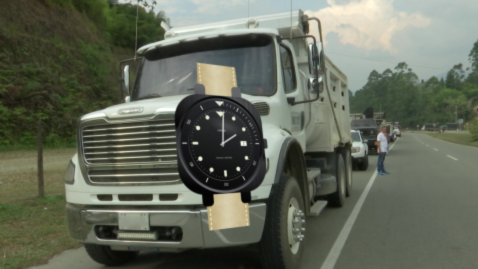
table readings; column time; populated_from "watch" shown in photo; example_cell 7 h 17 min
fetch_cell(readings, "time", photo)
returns 2 h 01 min
